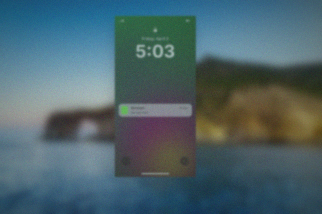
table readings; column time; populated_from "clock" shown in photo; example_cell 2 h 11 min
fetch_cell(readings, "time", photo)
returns 5 h 03 min
